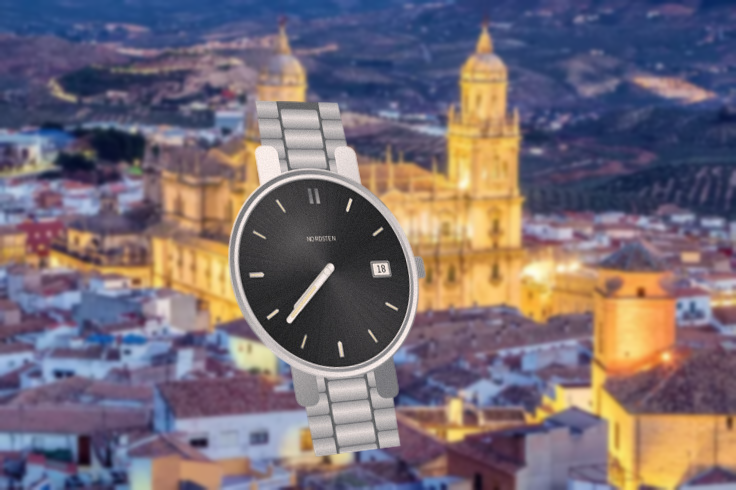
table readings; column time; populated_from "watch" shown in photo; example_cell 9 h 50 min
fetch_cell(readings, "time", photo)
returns 7 h 38 min
